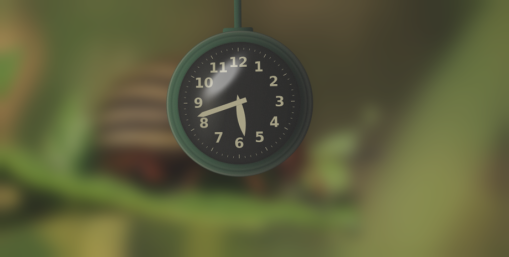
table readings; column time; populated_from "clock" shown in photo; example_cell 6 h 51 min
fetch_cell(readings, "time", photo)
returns 5 h 42 min
